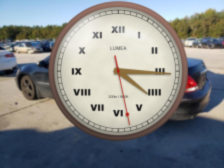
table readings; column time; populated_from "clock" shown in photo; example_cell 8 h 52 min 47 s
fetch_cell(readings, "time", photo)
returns 4 h 15 min 28 s
